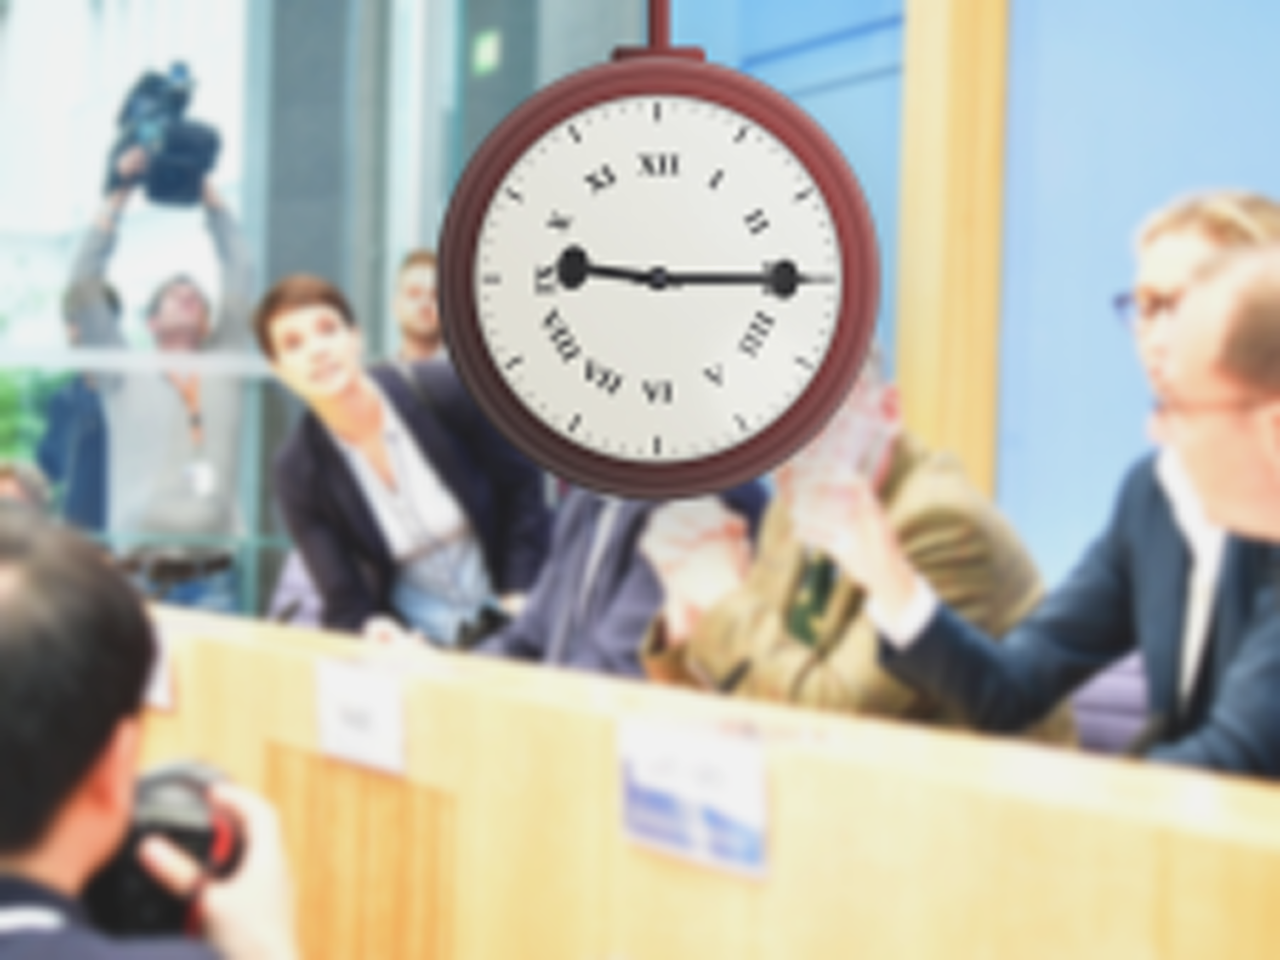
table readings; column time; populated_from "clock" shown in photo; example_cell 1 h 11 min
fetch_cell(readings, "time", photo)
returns 9 h 15 min
